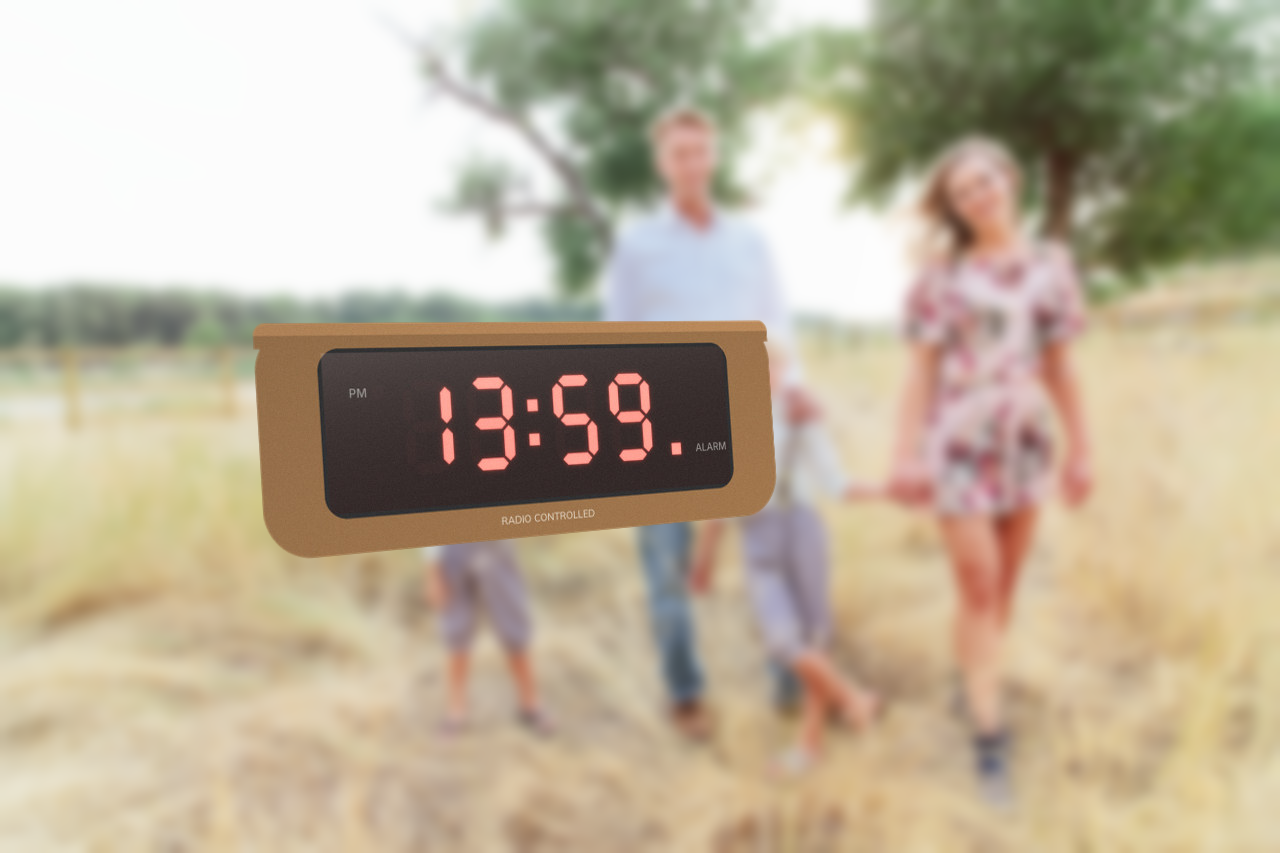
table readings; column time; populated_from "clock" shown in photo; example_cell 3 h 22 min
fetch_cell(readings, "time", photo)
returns 13 h 59 min
